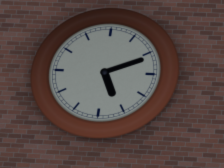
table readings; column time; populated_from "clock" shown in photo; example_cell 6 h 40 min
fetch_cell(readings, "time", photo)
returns 5 h 11 min
